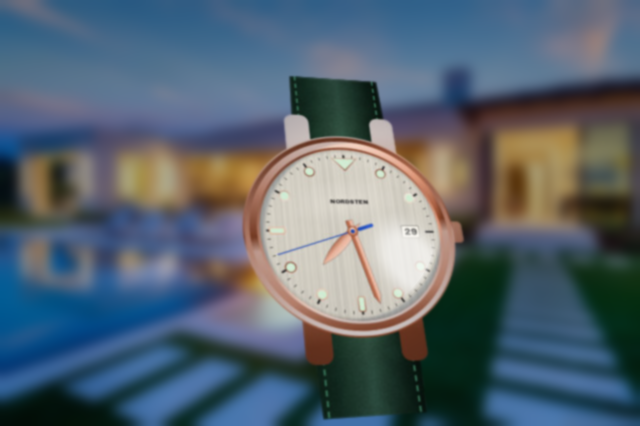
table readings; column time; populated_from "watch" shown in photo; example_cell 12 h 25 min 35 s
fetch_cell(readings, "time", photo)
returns 7 h 27 min 42 s
